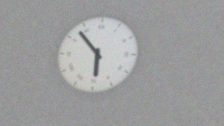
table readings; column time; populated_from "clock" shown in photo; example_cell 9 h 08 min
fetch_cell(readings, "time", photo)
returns 5 h 53 min
